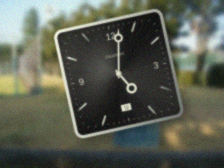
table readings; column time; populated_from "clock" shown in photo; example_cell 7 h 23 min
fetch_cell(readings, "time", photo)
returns 5 h 02 min
